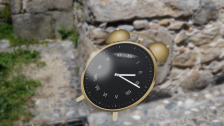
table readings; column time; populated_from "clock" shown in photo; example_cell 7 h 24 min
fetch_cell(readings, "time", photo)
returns 2 h 16 min
